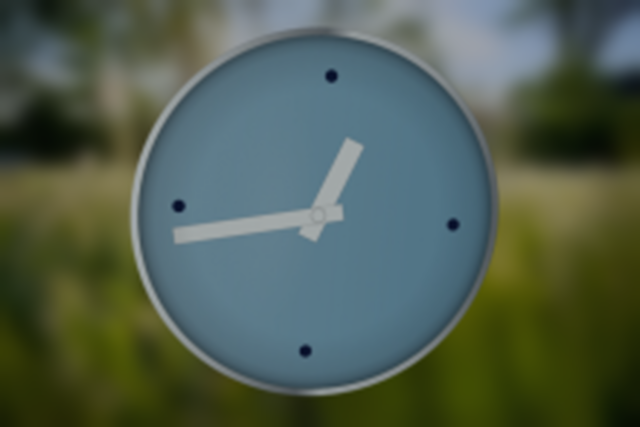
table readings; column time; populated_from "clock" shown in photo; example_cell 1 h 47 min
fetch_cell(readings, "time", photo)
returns 12 h 43 min
